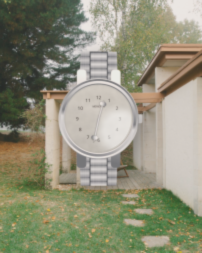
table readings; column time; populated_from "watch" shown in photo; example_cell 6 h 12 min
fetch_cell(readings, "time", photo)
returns 12 h 32 min
